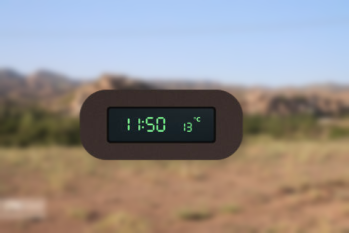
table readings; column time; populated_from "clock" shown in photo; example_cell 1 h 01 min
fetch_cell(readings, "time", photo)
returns 11 h 50 min
